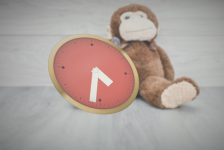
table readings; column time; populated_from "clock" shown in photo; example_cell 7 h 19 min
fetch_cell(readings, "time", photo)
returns 4 h 32 min
